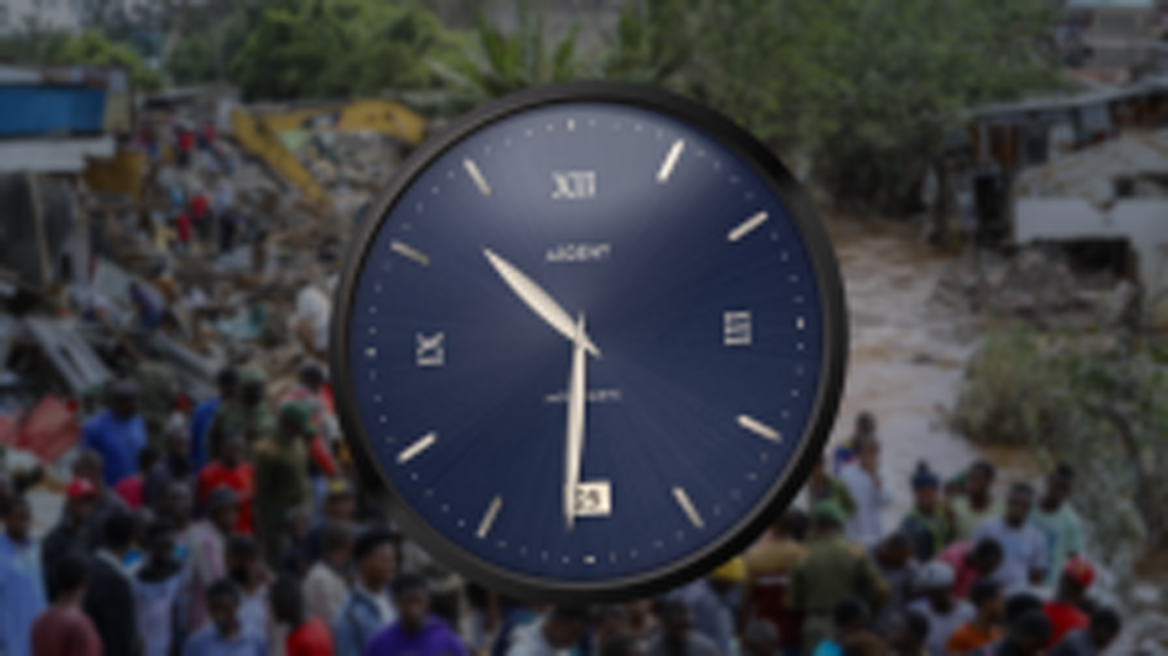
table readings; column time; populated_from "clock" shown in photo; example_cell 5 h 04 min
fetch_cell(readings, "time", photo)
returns 10 h 31 min
